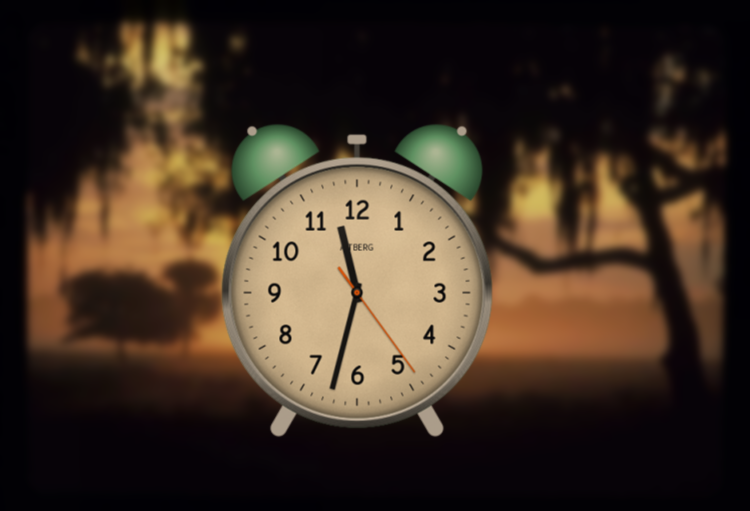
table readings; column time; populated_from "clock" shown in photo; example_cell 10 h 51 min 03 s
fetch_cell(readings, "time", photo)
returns 11 h 32 min 24 s
